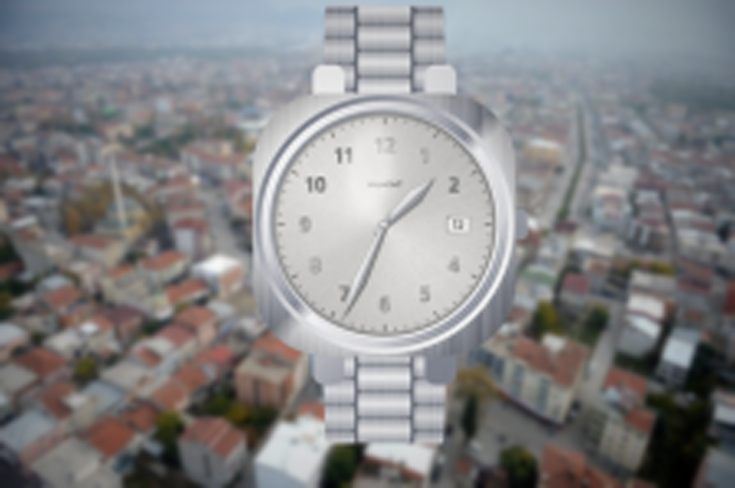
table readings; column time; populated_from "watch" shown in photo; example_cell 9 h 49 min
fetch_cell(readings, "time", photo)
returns 1 h 34 min
